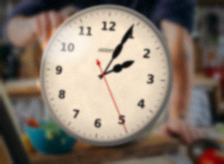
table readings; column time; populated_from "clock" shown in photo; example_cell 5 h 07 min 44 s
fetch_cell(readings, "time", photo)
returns 2 h 04 min 25 s
